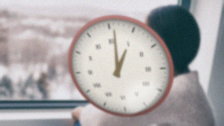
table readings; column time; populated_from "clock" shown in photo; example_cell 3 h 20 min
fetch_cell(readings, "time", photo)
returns 1 h 01 min
